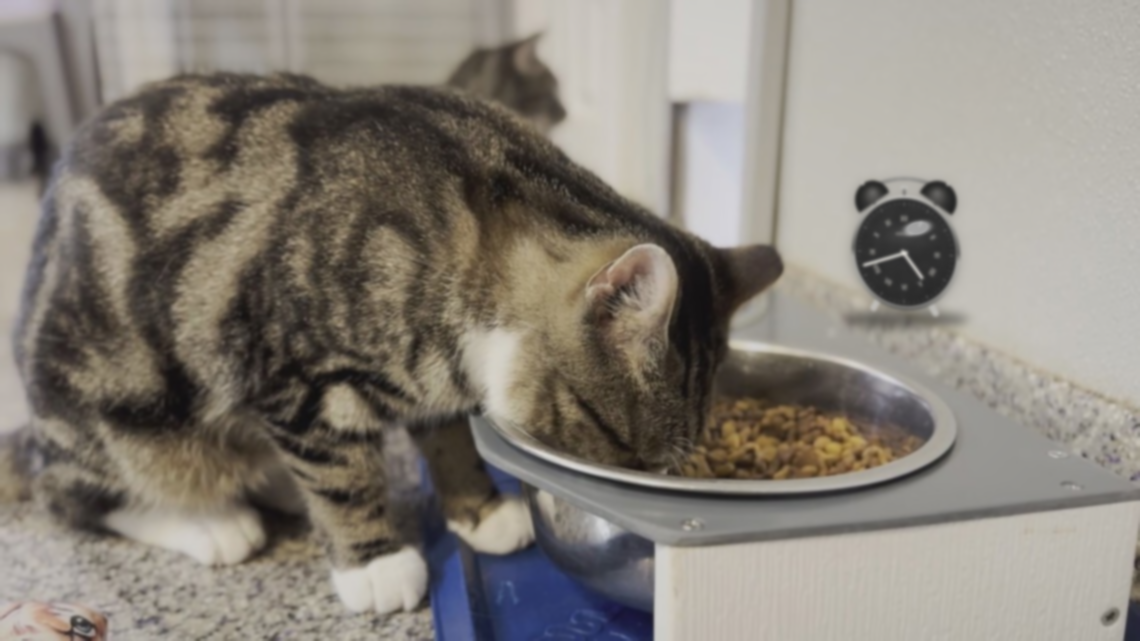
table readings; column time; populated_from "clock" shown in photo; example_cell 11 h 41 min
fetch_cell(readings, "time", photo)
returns 4 h 42 min
